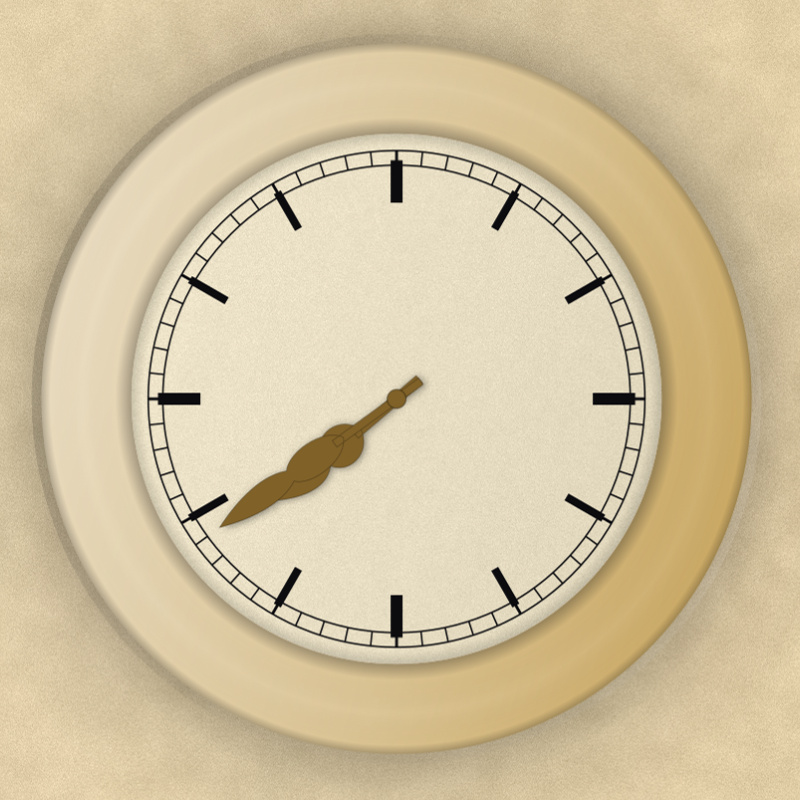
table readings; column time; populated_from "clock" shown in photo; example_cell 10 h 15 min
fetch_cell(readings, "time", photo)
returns 7 h 39 min
